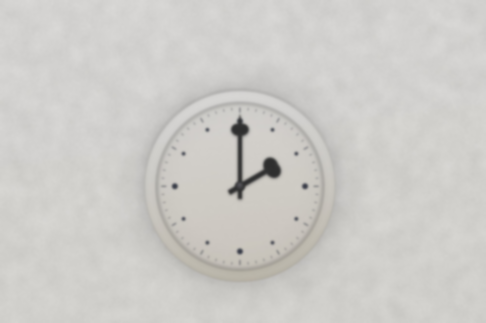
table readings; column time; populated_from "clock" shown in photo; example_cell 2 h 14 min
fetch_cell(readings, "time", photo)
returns 2 h 00 min
